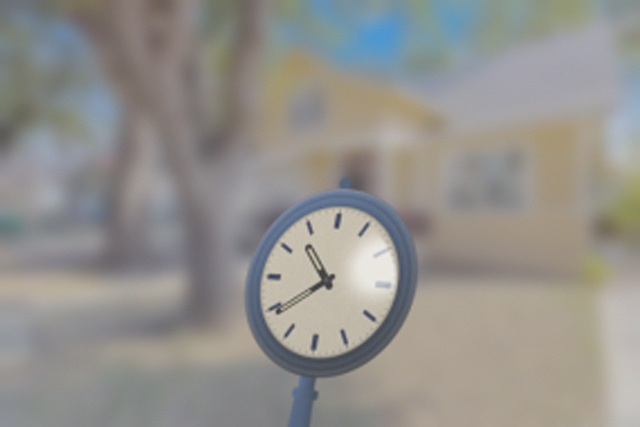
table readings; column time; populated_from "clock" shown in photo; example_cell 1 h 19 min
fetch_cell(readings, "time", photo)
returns 10 h 39 min
